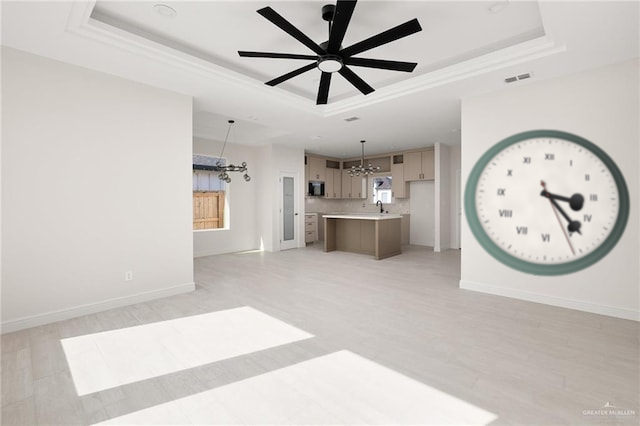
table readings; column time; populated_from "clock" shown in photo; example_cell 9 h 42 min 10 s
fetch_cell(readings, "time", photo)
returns 3 h 23 min 26 s
